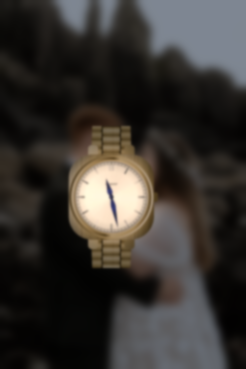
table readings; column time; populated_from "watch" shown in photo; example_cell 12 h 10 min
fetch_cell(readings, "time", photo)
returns 11 h 28 min
